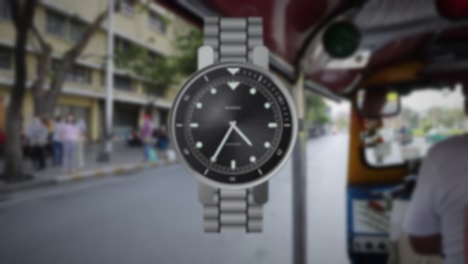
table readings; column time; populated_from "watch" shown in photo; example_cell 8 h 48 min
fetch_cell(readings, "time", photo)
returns 4 h 35 min
